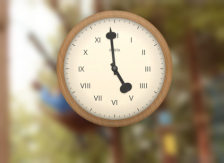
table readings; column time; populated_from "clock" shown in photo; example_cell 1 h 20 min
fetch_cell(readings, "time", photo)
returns 4 h 59 min
